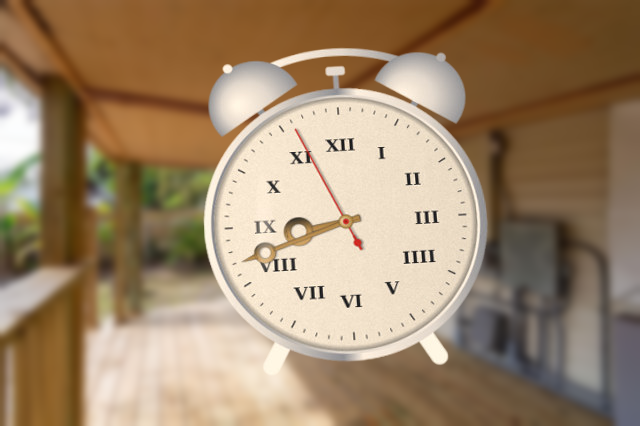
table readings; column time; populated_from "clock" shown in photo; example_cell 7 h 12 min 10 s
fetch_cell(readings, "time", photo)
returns 8 h 41 min 56 s
